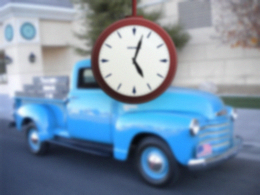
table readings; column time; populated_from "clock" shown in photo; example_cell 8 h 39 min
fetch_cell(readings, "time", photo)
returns 5 h 03 min
